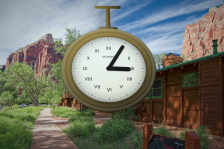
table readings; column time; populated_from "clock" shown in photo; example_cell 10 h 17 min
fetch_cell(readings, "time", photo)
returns 3 h 05 min
